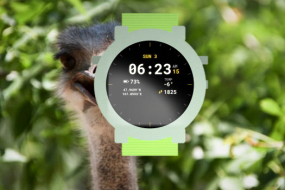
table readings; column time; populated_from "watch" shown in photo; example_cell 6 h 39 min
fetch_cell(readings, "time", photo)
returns 6 h 23 min
